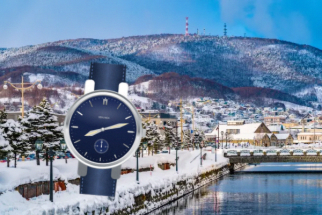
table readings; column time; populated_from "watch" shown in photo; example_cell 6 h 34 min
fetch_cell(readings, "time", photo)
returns 8 h 12 min
